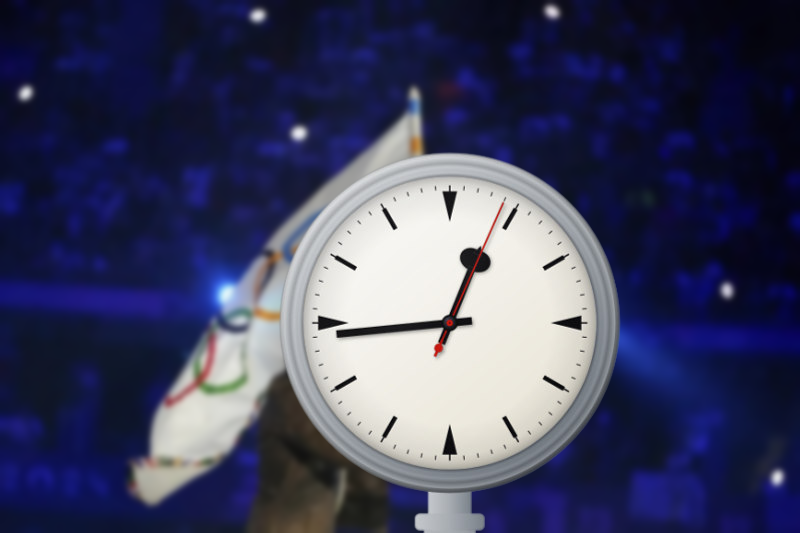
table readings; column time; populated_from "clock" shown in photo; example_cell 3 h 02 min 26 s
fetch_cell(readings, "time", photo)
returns 12 h 44 min 04 s
